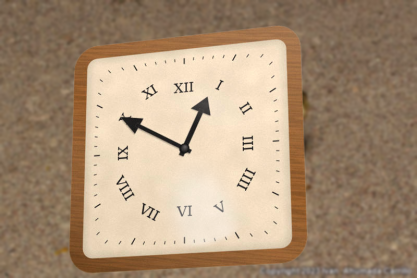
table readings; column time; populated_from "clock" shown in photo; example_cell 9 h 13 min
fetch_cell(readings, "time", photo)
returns 12 h 50 min
